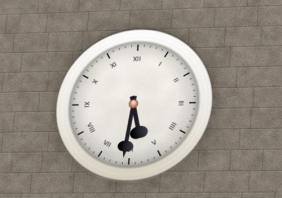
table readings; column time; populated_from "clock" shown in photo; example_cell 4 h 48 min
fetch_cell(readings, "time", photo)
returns 5 h 31 min
